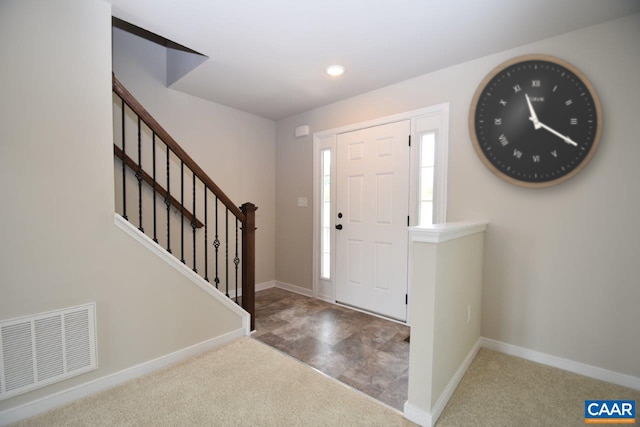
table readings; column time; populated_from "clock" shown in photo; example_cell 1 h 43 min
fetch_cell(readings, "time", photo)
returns 11 h 20 min
